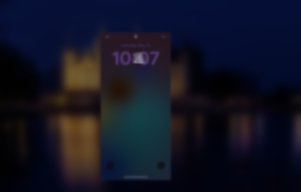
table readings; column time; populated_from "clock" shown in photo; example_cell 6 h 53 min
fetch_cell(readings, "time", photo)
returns 10 h 07 min
